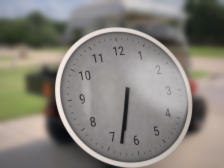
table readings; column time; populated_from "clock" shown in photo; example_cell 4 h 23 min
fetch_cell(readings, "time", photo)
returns 6 h 33 min
